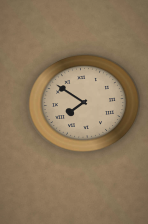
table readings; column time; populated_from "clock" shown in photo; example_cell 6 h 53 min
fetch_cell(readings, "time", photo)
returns 7 h 52 min
